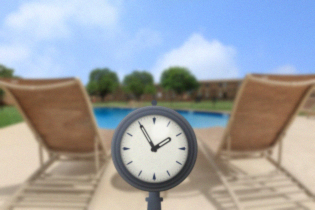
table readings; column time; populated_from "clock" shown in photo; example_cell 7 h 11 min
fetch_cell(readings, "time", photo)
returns 1 h 55 min
